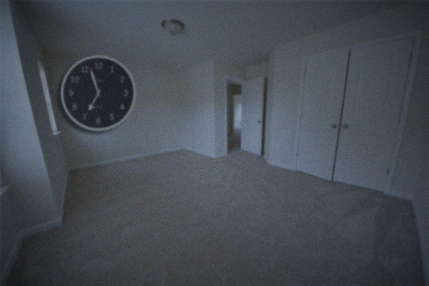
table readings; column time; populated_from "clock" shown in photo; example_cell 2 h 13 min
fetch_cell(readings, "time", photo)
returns 6 h 57 min
